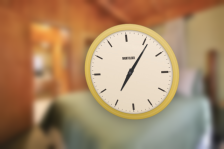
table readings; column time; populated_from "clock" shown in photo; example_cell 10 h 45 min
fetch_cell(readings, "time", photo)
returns 7 h 06 min
